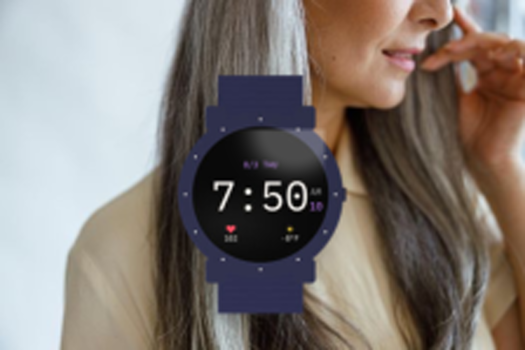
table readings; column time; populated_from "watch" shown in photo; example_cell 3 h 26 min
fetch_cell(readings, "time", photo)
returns 7 h 50 min
